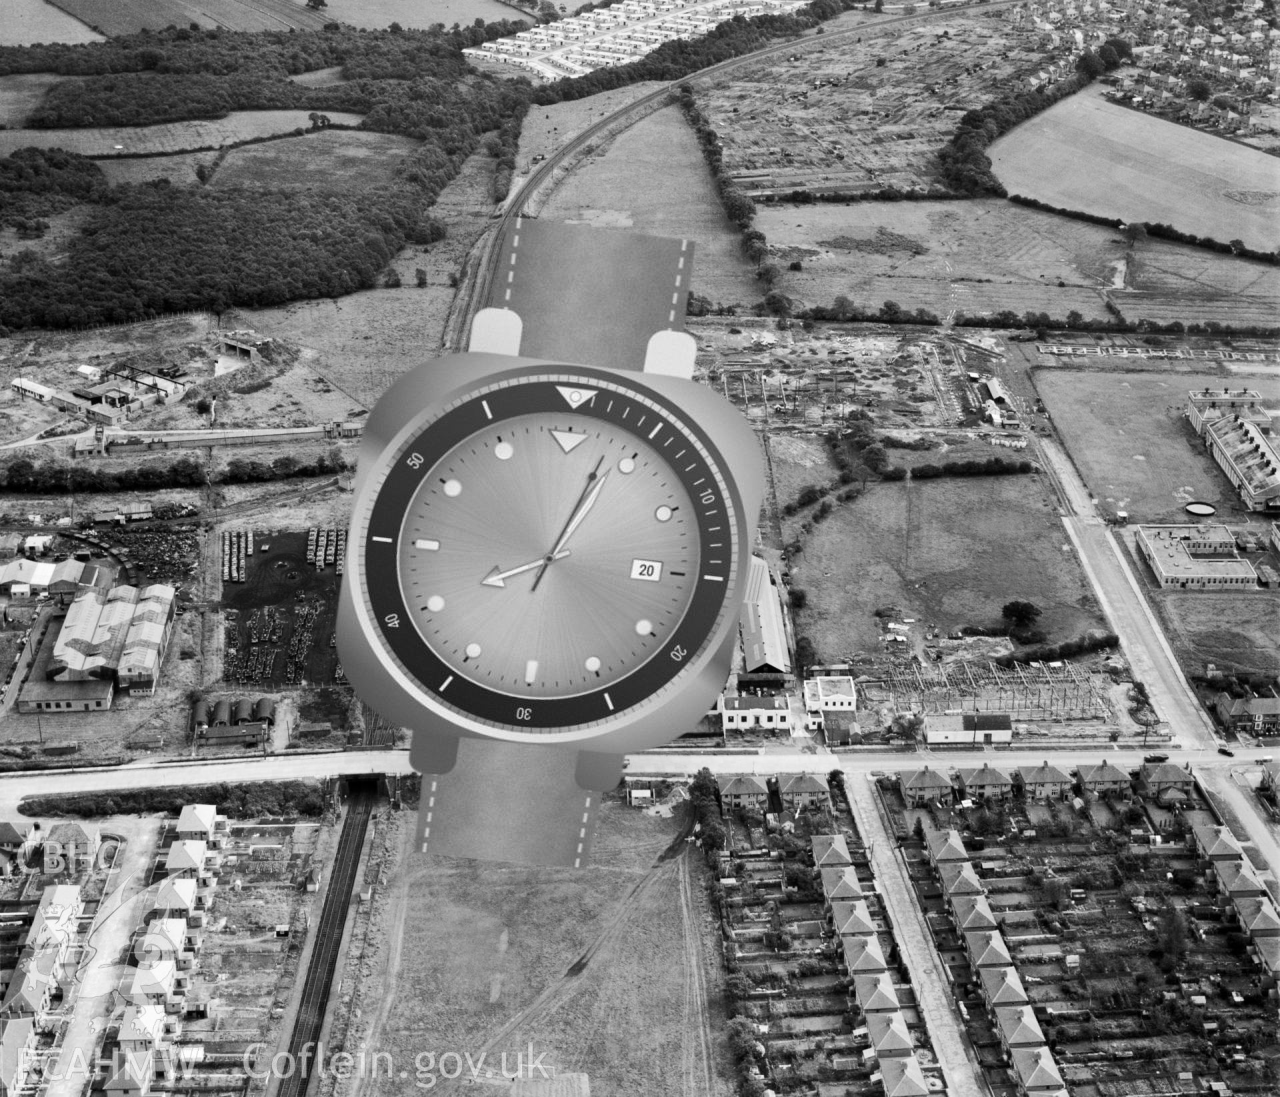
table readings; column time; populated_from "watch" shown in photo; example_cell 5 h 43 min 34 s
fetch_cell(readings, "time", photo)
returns 8 h 04 min 03 s
